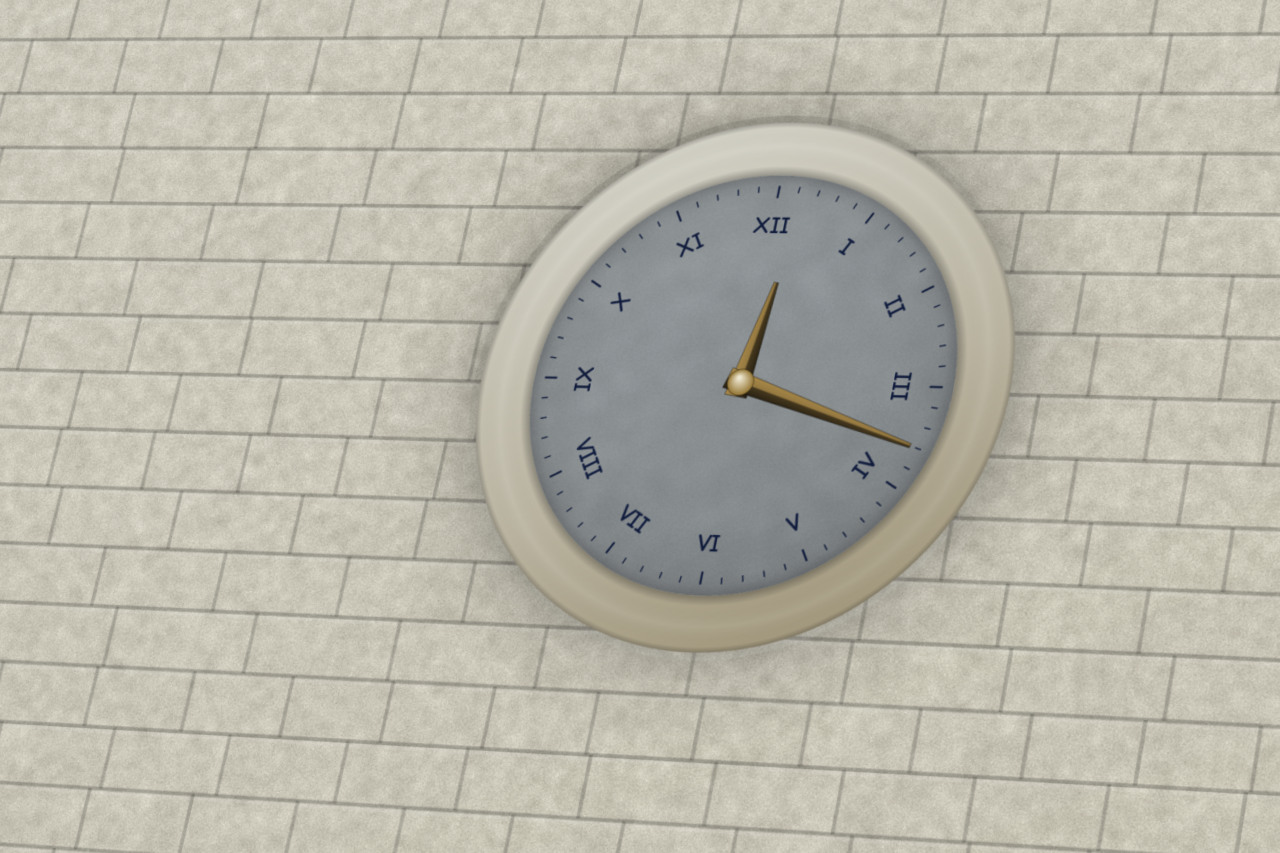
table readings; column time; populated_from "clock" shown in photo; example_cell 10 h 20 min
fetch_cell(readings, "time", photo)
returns 12 h 18 min
